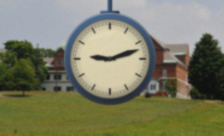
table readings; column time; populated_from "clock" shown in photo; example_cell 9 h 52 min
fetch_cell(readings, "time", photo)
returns 9 h 12 min
